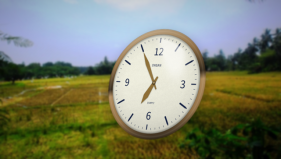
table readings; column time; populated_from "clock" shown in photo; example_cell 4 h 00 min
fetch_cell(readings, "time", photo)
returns 6 h 55 min
